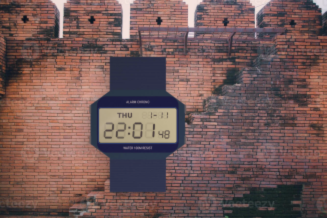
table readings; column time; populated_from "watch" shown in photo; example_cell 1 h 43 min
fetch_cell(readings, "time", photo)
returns 22 h 01 min
